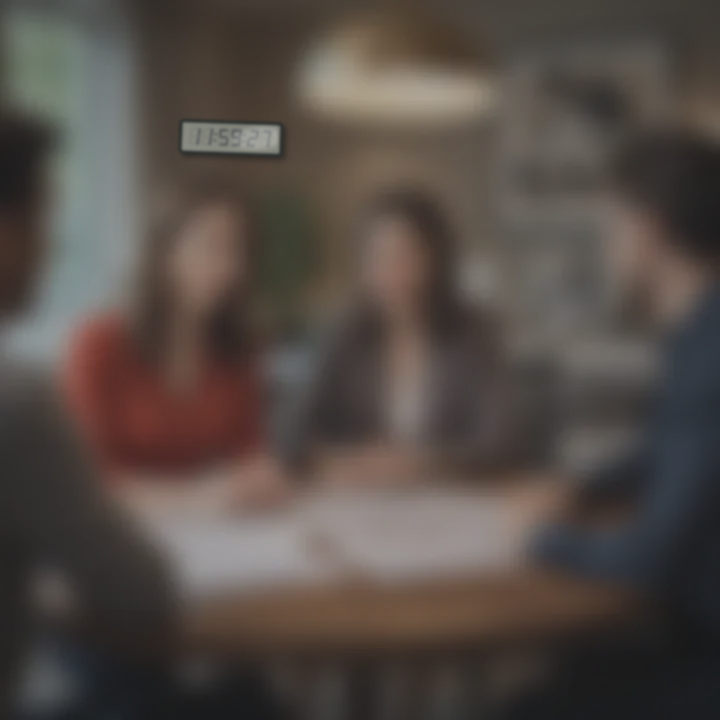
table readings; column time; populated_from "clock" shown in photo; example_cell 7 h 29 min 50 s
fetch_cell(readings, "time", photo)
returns 11 h 59 min 27 s
